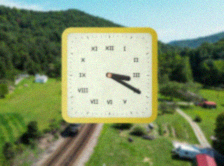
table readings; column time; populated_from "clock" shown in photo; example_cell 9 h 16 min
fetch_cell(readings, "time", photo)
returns 3 h 20 min
